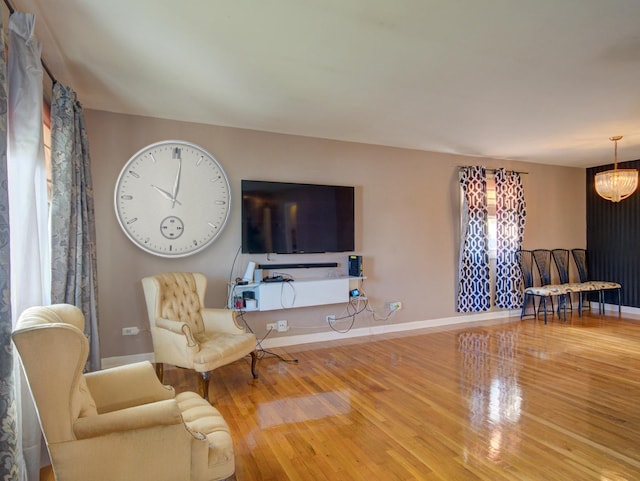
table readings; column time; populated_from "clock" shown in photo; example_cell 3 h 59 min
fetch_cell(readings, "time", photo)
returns 10 h 01 min
